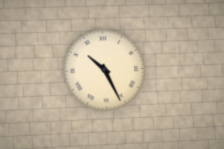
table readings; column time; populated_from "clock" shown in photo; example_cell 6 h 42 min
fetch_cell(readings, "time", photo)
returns 10 h 26 min
